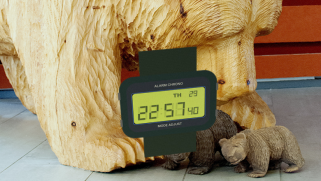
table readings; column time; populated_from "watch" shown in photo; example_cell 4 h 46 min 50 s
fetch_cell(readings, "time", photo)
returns 22 h 57 min 40 s
